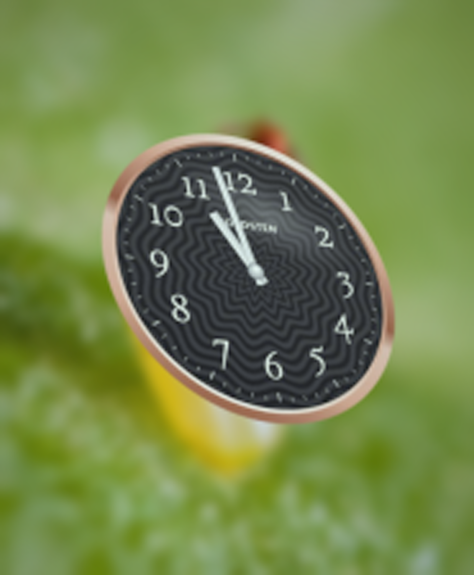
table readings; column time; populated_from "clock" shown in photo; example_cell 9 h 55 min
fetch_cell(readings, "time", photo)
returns 10 h 58 min
